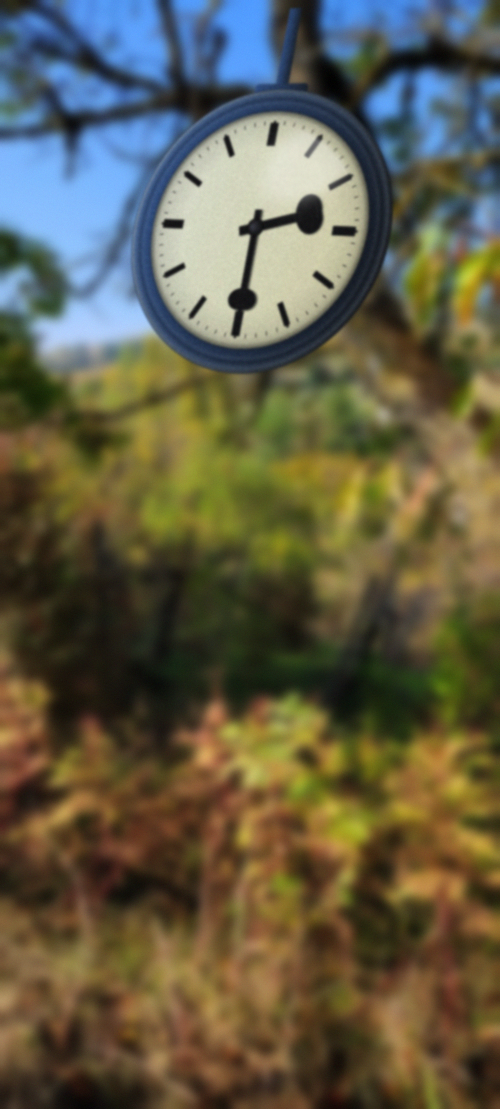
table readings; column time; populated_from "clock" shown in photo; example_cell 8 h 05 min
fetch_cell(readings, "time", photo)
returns 2 h 30 min
